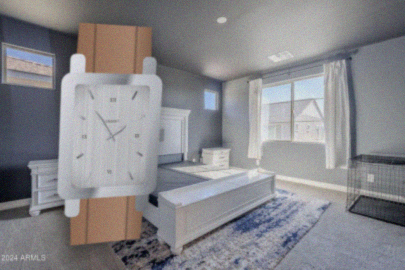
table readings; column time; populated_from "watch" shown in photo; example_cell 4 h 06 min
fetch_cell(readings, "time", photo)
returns 1 h 54 min
